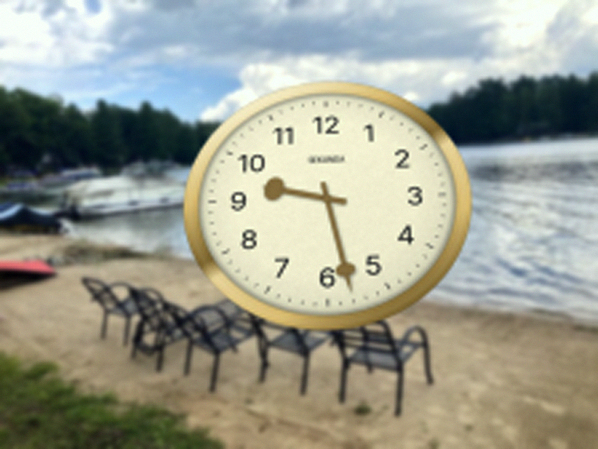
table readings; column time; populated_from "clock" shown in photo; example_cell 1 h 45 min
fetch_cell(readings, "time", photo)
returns 9 h 28 min
